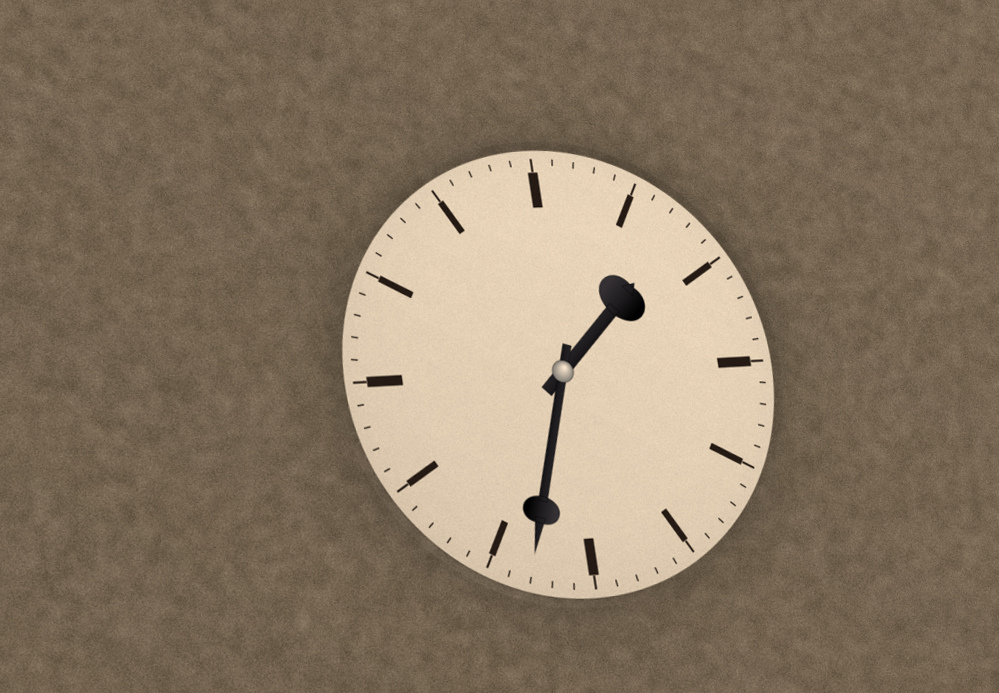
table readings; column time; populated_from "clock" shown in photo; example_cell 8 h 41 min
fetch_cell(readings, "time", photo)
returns 1 h 33 min
